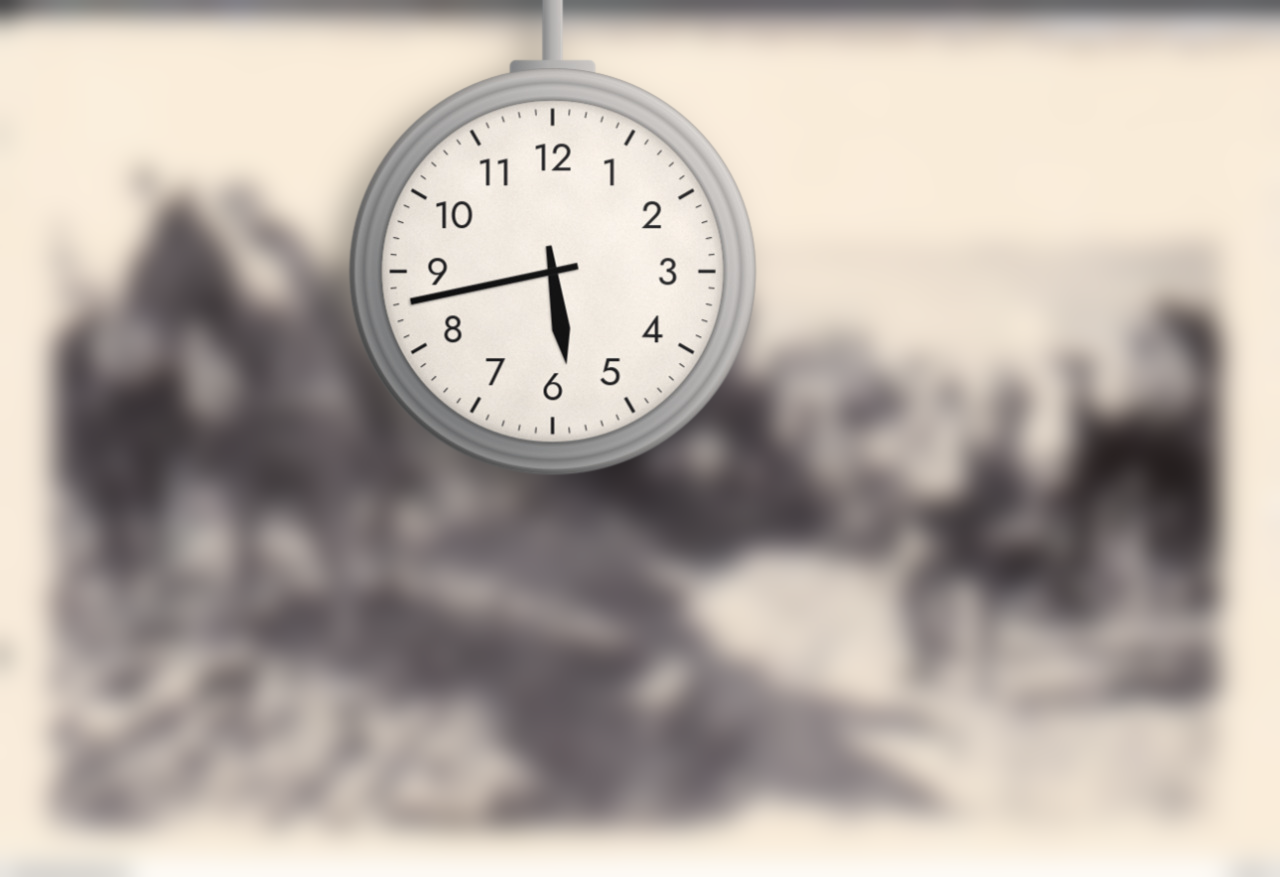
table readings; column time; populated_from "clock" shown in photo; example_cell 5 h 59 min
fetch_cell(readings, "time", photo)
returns 5 h 43 min
